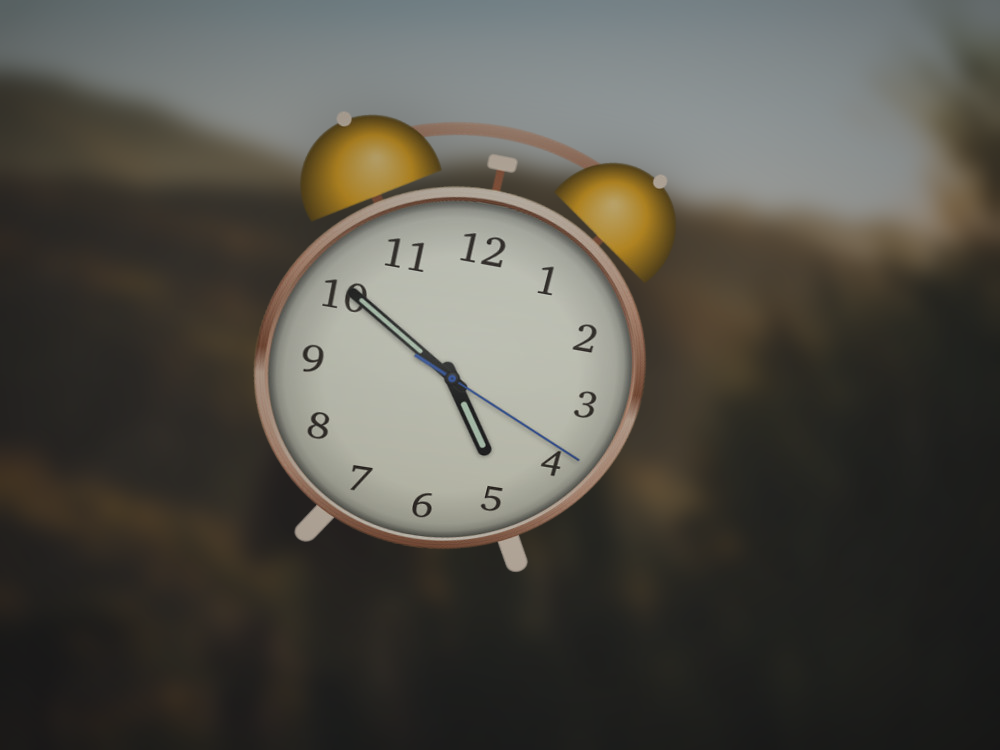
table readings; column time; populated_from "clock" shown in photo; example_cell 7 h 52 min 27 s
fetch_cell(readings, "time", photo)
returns 4 h 50 min 19 s
